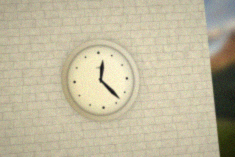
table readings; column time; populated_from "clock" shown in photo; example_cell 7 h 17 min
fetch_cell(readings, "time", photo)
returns 12 h 23 min
